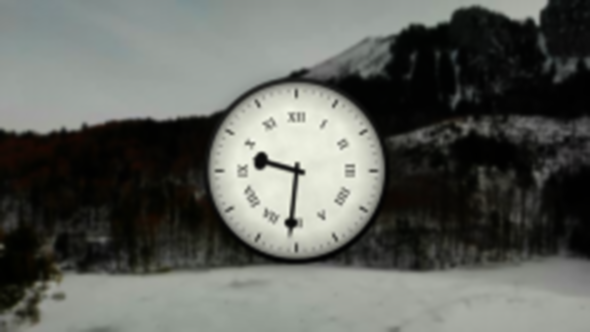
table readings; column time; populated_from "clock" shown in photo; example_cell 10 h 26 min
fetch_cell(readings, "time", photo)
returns 9 h 31 min
